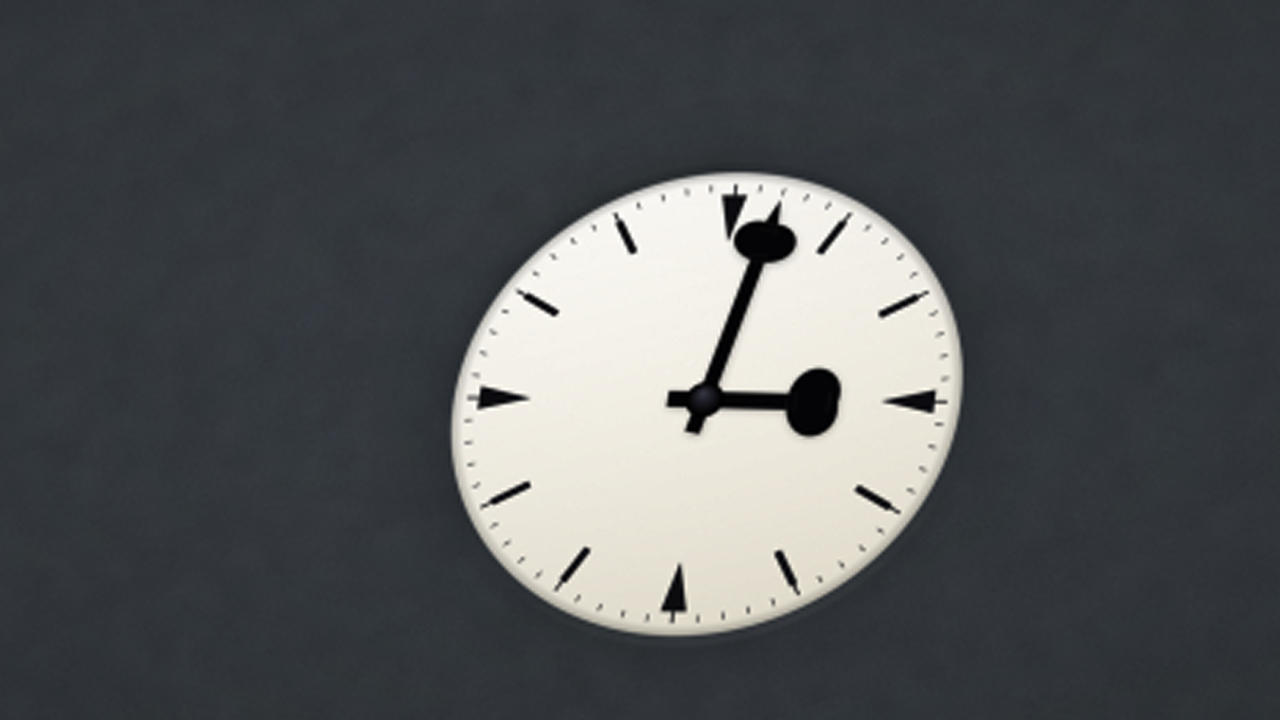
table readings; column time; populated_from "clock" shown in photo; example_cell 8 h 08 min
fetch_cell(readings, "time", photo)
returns 3 h 02 min
